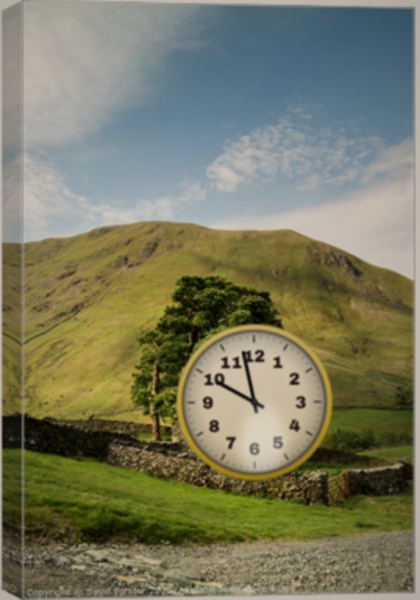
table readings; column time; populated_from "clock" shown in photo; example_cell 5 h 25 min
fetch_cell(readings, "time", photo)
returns 9 h 58 min
